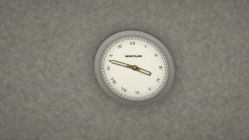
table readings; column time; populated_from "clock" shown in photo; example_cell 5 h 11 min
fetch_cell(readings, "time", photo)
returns 3 h 48 min
